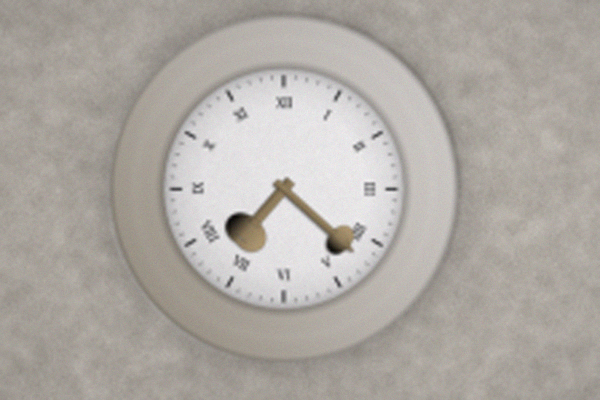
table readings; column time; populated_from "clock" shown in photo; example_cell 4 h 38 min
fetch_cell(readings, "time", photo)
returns 7 h 22 min
